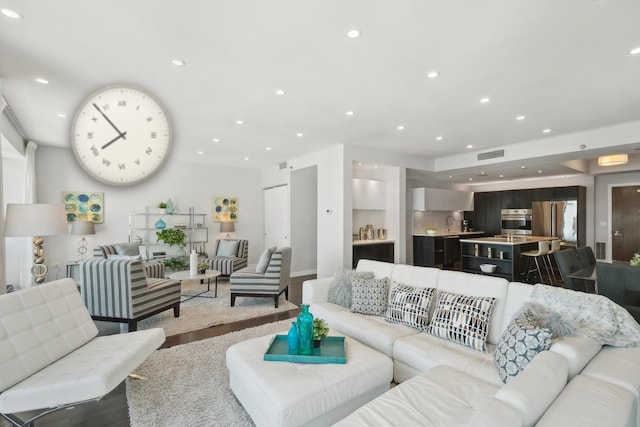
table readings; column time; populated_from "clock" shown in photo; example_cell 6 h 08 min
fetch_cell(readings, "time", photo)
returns 7 h 53 min
